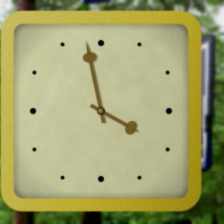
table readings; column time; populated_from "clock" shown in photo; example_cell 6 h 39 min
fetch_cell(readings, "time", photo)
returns 3 h 58 min
